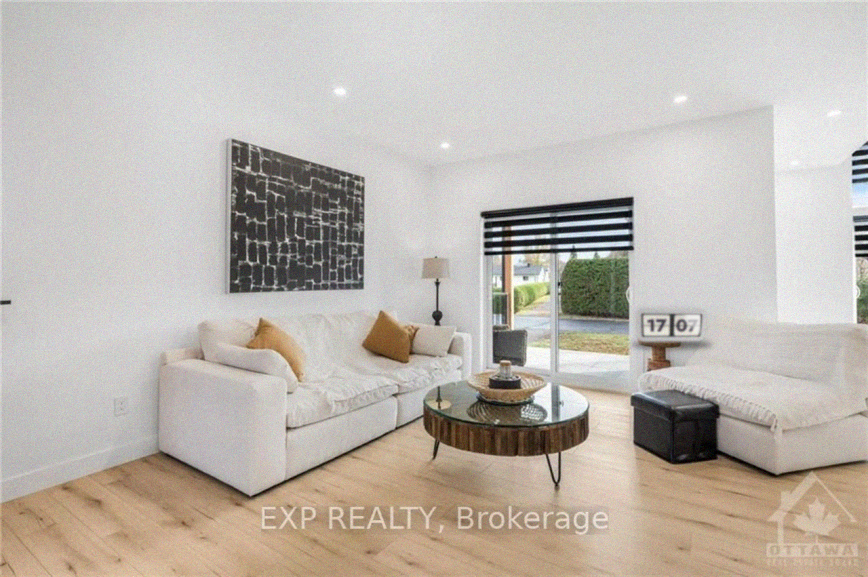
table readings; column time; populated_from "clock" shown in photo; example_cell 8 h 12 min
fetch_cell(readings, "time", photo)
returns 17 h 07 min
